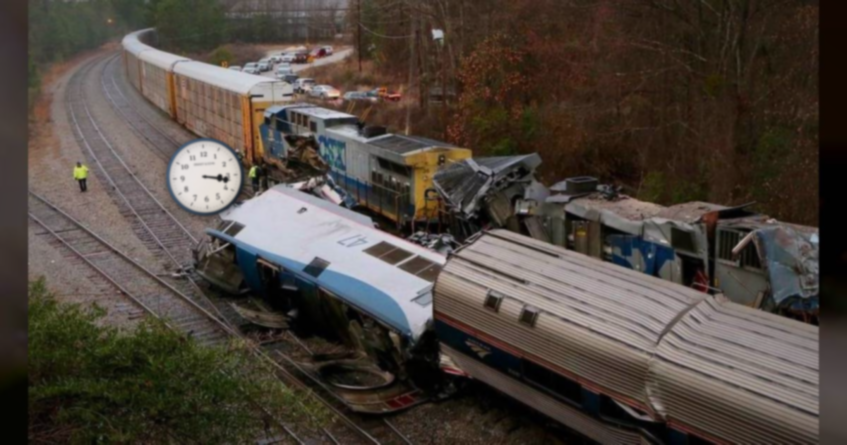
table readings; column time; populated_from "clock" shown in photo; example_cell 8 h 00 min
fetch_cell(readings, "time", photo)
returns 3 h 17 min
